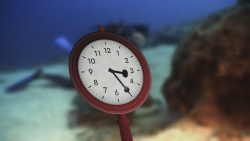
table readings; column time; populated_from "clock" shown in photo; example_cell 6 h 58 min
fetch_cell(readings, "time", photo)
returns 3 h 25 min
